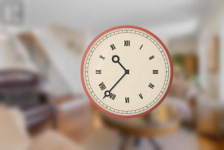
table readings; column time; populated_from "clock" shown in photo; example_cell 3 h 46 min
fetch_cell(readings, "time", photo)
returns 10 h 37 min
